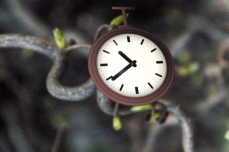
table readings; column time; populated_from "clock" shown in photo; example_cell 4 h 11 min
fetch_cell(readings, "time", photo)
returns 10 h 39 min
